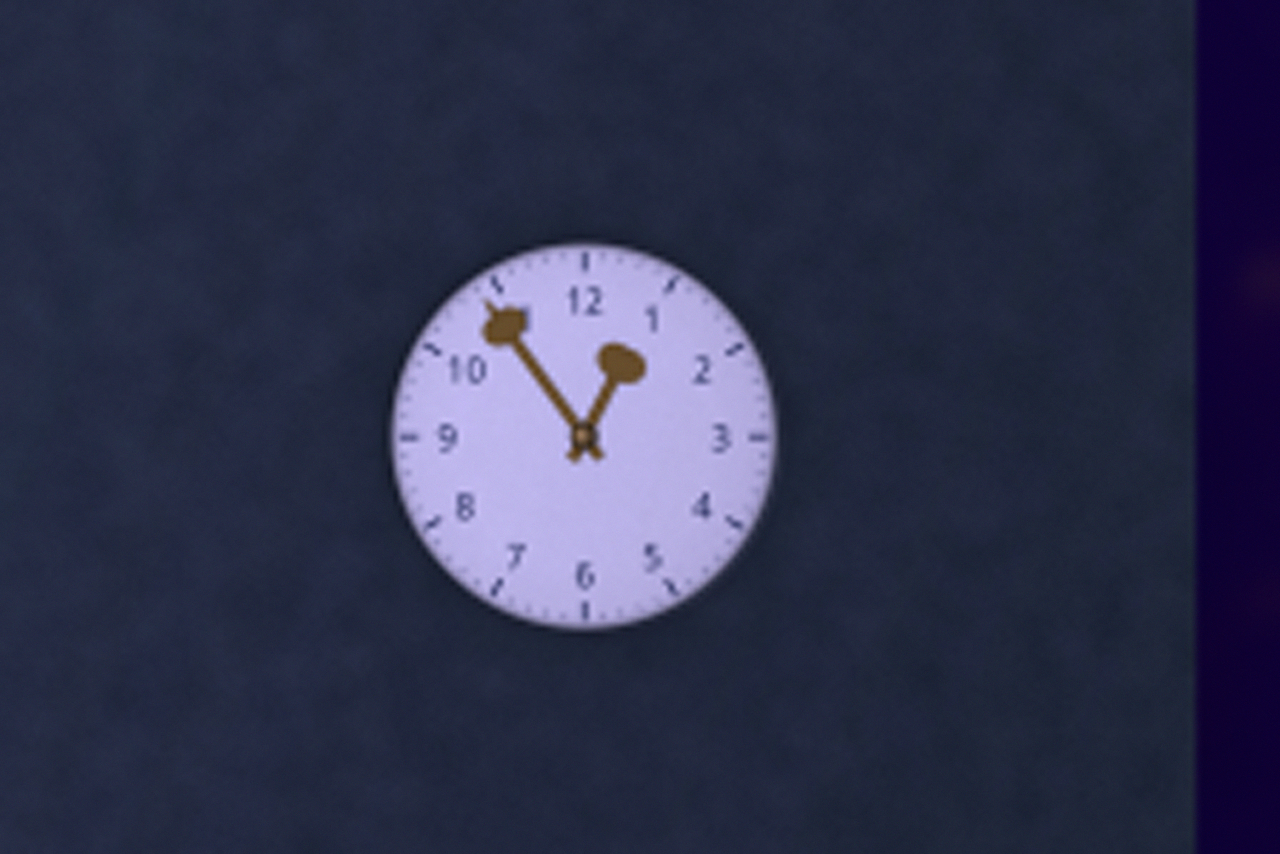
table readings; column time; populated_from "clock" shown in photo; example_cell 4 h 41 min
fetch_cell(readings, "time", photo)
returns 12 h 54 min
